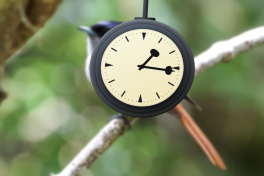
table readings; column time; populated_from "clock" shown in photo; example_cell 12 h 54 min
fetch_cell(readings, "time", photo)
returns 1 h 16 min
